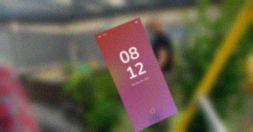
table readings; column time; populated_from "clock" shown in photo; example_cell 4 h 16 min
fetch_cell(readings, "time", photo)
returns 8 h 12 min
